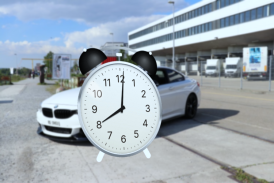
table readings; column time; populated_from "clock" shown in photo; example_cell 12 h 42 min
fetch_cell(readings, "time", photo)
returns 8 h 01 min
